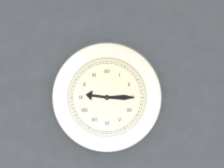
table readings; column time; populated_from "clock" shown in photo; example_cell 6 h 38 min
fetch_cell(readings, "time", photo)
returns 9 h 15 min
